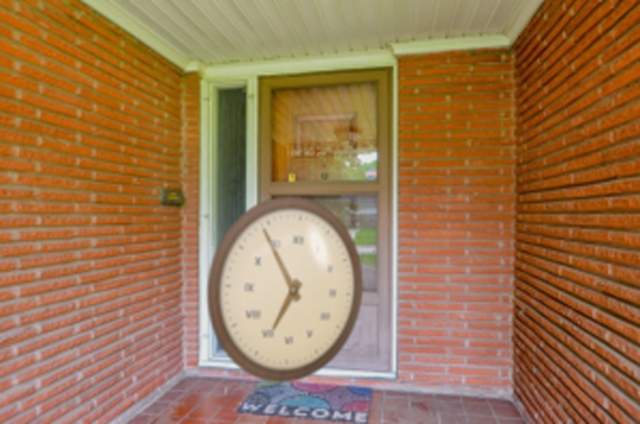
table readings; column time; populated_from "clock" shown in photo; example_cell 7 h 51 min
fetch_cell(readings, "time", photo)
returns 6 h 54 min
